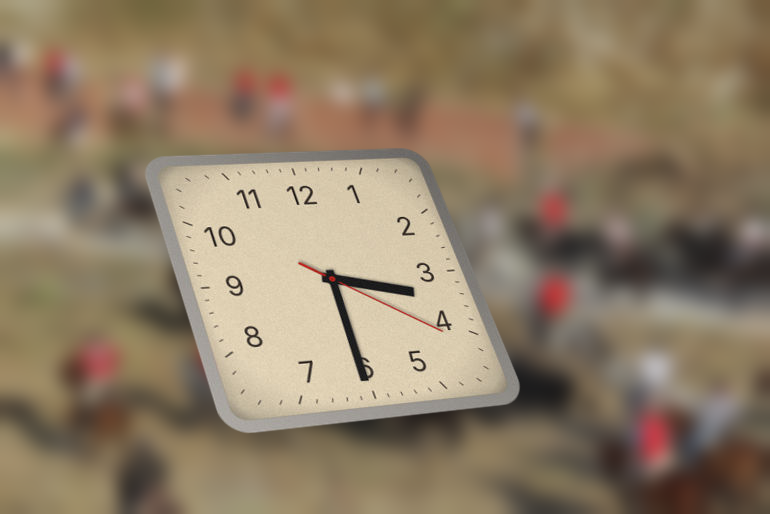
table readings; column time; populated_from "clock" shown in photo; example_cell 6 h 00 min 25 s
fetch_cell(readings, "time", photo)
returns 3 h 30 min 21 s
